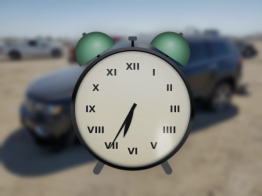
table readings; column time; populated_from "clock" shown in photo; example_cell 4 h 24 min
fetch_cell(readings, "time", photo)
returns 6 h 35 min
